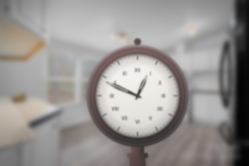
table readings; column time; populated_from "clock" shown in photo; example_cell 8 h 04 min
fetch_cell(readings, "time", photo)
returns 12 h 49 min
